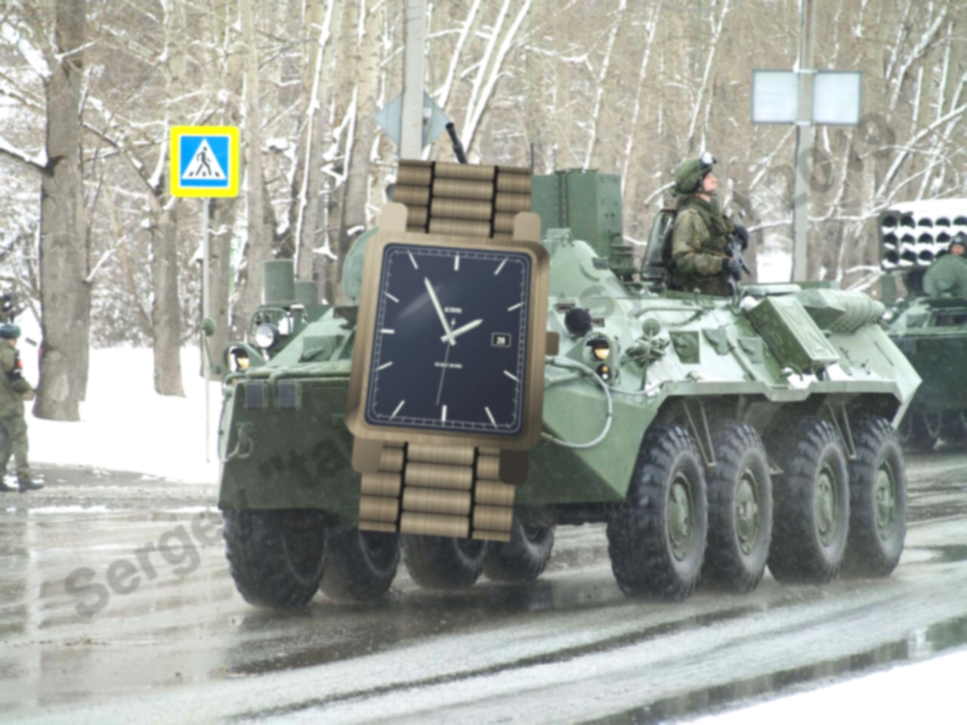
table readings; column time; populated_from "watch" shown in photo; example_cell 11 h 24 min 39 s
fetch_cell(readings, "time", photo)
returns 1 h 55 min 31 s
